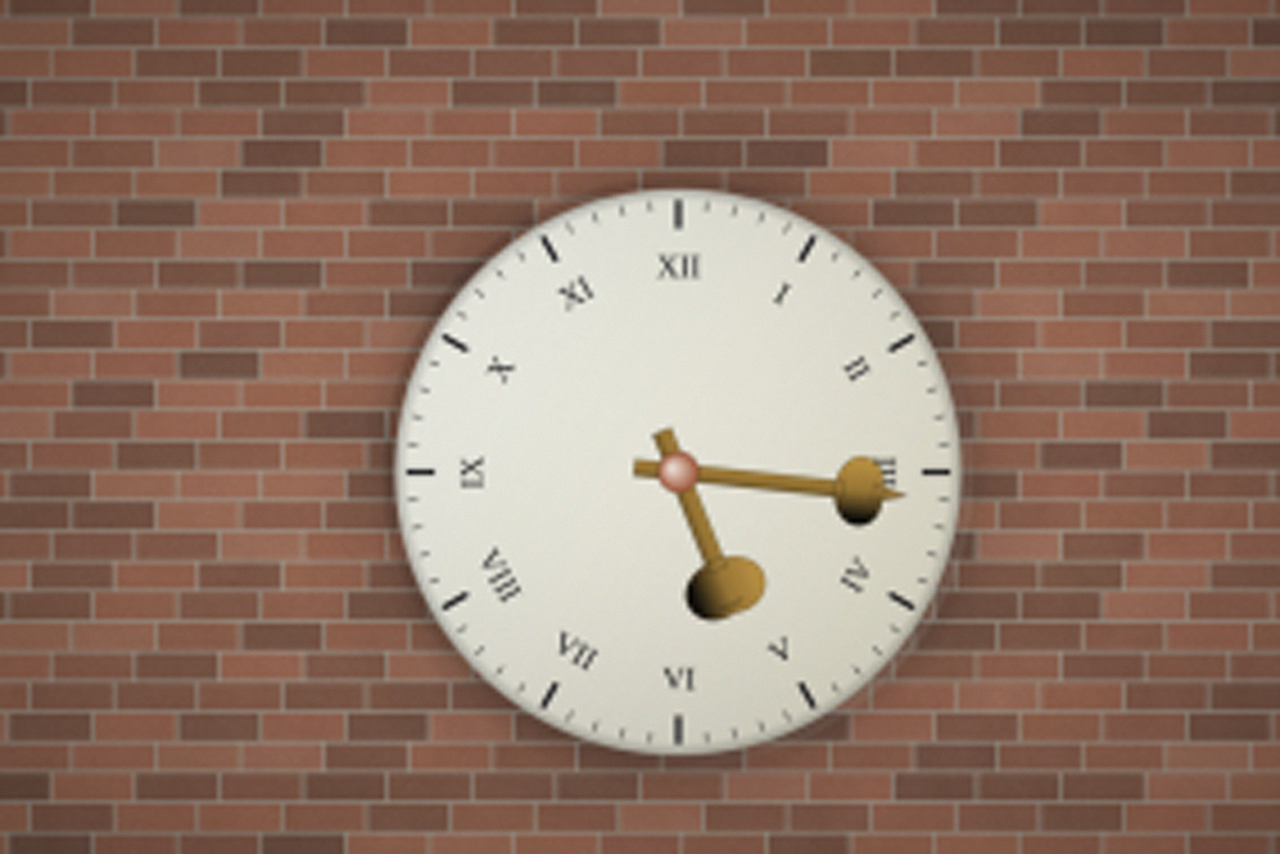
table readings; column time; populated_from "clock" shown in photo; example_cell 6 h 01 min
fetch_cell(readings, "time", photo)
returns 5 h 16 min
